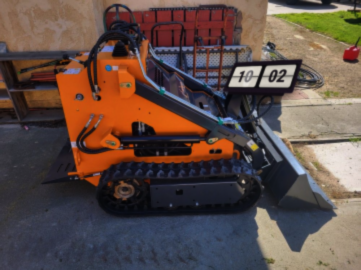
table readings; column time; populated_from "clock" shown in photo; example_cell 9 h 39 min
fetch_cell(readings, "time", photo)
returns 10 h 02 min
